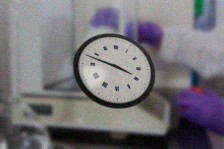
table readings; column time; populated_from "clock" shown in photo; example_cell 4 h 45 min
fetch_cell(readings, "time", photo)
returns 3 h 48 min
